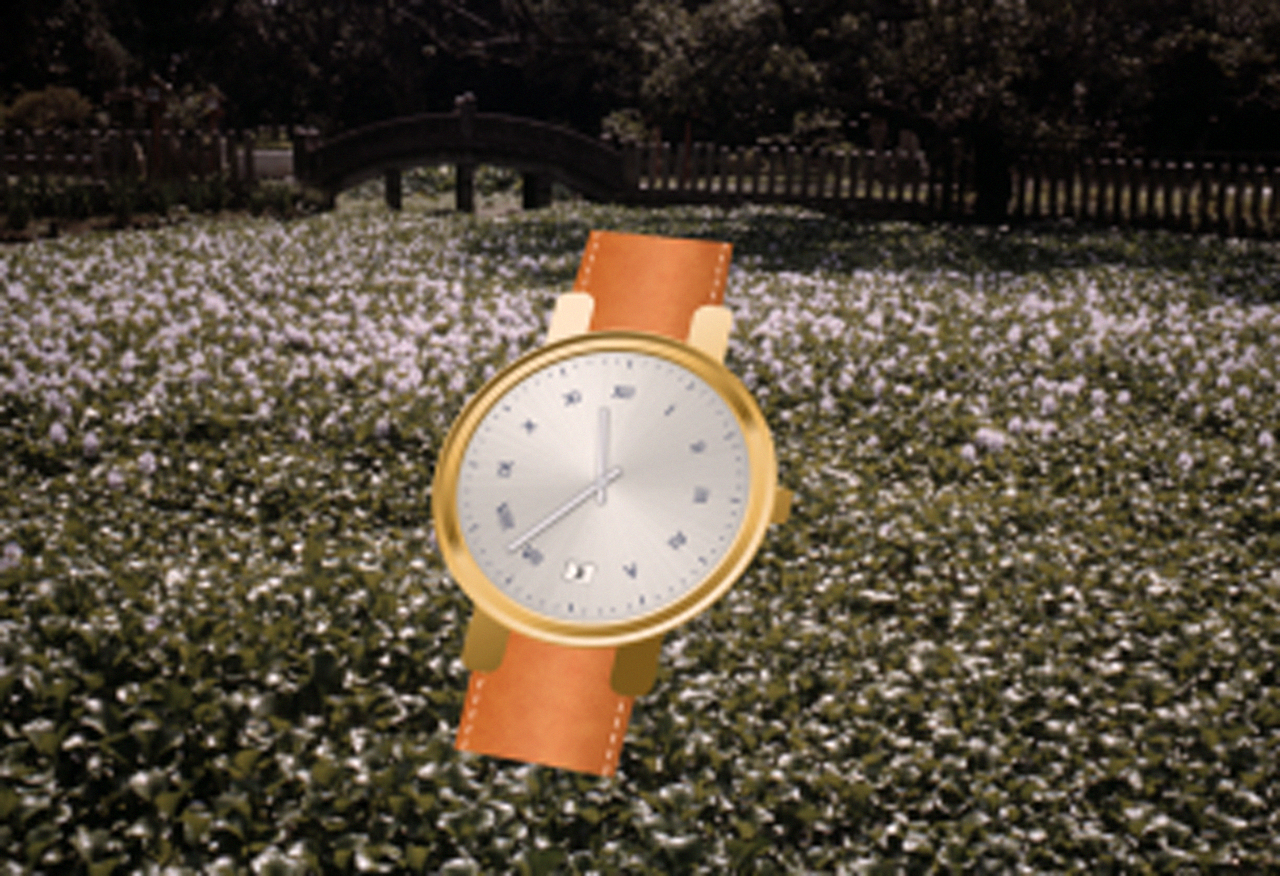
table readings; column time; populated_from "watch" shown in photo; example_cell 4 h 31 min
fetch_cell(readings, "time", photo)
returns 11 h 37 min
